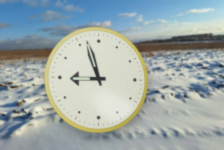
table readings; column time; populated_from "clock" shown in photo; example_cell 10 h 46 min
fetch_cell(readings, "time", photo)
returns 8 h 57 min
